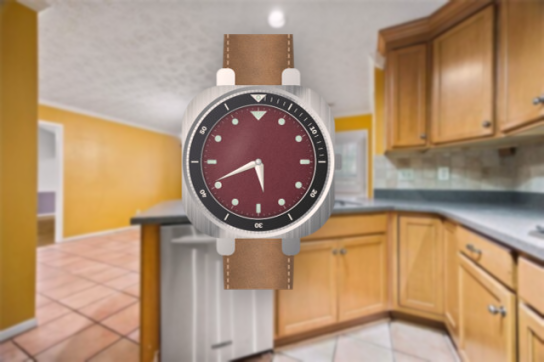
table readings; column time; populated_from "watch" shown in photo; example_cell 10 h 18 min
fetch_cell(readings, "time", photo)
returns 5 h 41 min
